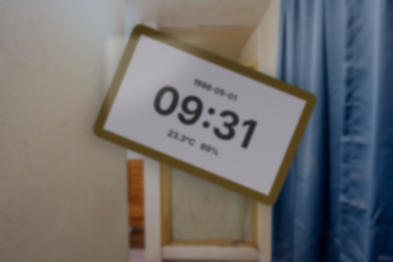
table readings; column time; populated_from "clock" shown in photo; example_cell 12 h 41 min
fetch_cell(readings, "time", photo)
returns 9 h 31 min
